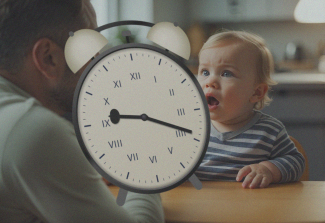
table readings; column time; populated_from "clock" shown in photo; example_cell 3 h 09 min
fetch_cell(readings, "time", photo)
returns 9 h 19 min
